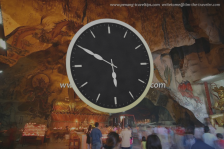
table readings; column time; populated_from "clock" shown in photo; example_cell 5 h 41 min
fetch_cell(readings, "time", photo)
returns 5 h 50 min
